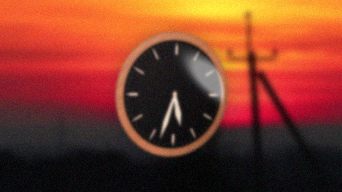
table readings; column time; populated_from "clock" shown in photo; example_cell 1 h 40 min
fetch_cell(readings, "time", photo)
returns 5 h 33 min
